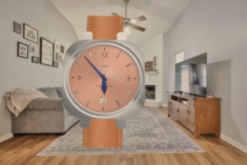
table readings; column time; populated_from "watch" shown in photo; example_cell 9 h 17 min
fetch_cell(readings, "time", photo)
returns 5 h 53 min
